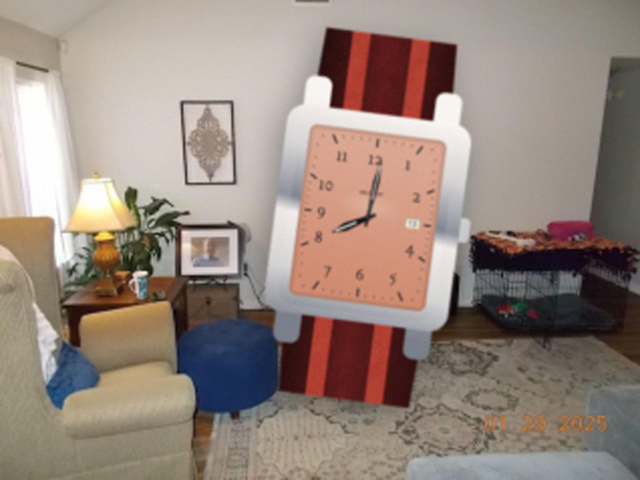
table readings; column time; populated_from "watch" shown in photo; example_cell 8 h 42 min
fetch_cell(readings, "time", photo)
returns 8 h 01 min
